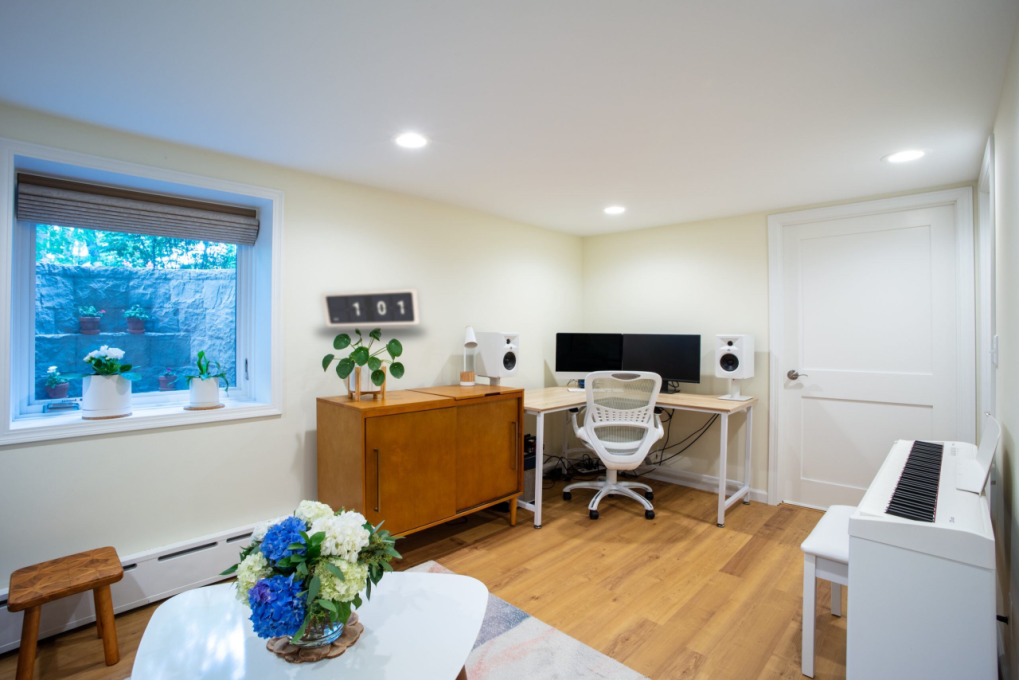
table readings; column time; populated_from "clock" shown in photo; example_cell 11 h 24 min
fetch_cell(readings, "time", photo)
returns 1 h 01 min
